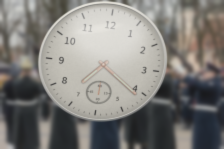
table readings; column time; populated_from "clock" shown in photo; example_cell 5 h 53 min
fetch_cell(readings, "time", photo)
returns 7 h 21 min
